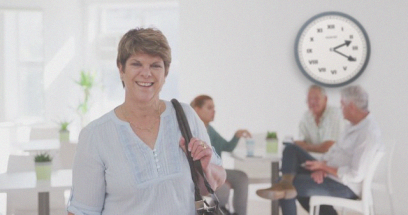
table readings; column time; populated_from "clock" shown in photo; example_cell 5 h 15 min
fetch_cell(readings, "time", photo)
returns 2 h 20 min
